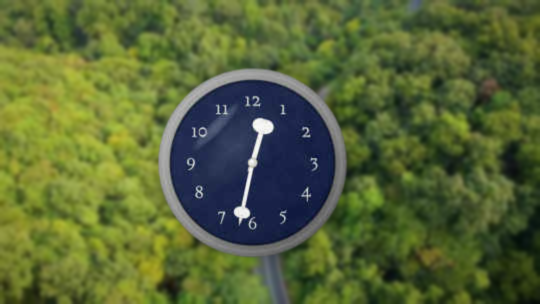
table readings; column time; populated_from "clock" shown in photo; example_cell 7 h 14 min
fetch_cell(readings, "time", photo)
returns 12 h 32 min
